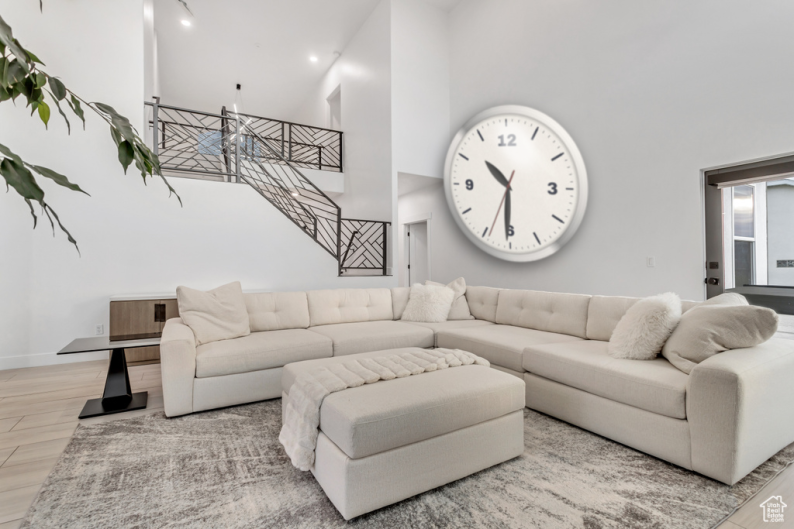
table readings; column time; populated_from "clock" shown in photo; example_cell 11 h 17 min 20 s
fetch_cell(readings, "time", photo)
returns 10 h 30 min 34 s
